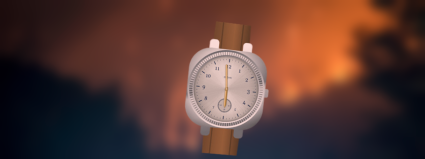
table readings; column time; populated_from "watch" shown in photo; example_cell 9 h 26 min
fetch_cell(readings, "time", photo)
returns 5 h 59 min
